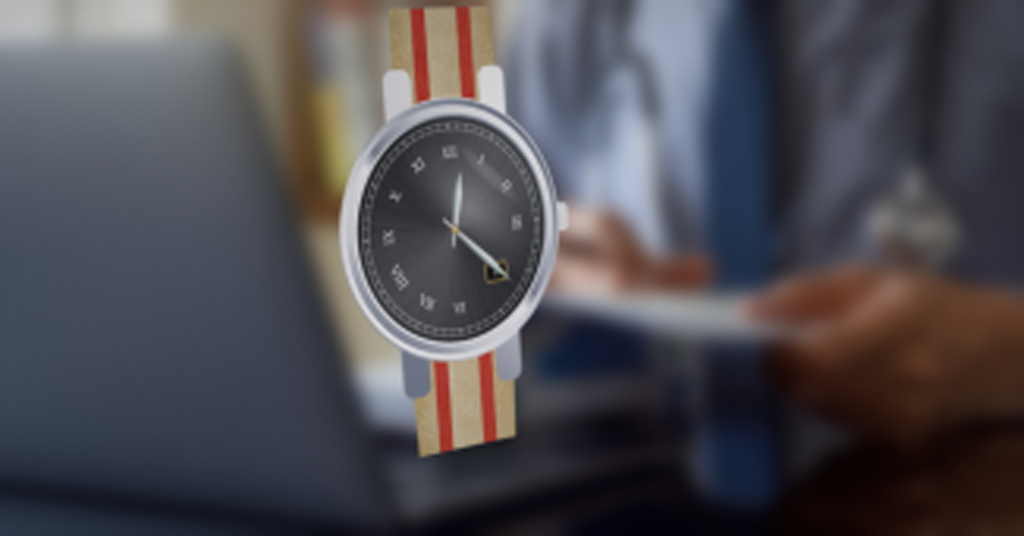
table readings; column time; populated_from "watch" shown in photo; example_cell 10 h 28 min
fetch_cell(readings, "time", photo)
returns 12 h 22 min
